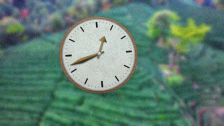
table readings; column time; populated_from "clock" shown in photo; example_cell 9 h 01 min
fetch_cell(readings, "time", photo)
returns 12 h 42 min
